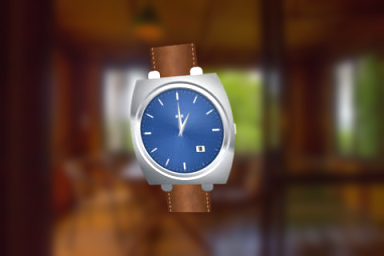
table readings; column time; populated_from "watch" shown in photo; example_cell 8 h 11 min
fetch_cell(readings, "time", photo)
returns 1 h 00 min
